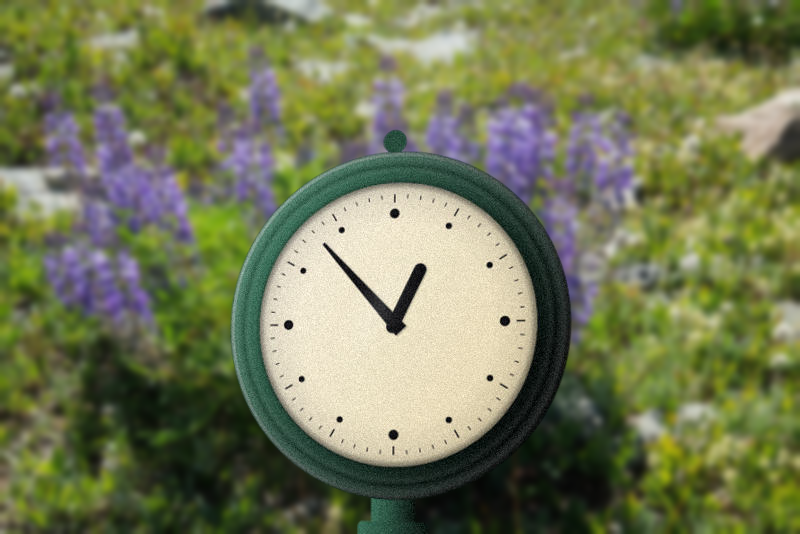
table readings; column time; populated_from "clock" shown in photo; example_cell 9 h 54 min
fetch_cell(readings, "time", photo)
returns 12 h 53 min
